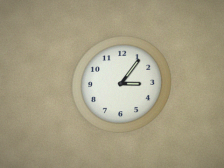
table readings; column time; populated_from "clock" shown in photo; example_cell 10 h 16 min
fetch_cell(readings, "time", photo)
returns 3 h 06 min
